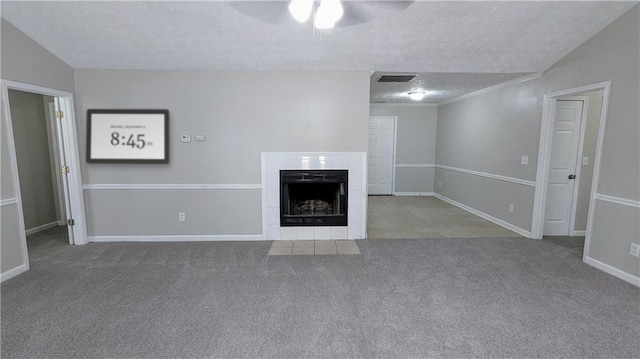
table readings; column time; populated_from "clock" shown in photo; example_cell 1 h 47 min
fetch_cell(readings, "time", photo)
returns 8 h 45 min
